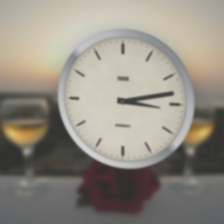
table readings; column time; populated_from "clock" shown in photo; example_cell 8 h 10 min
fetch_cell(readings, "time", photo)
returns 3 h 13 min
